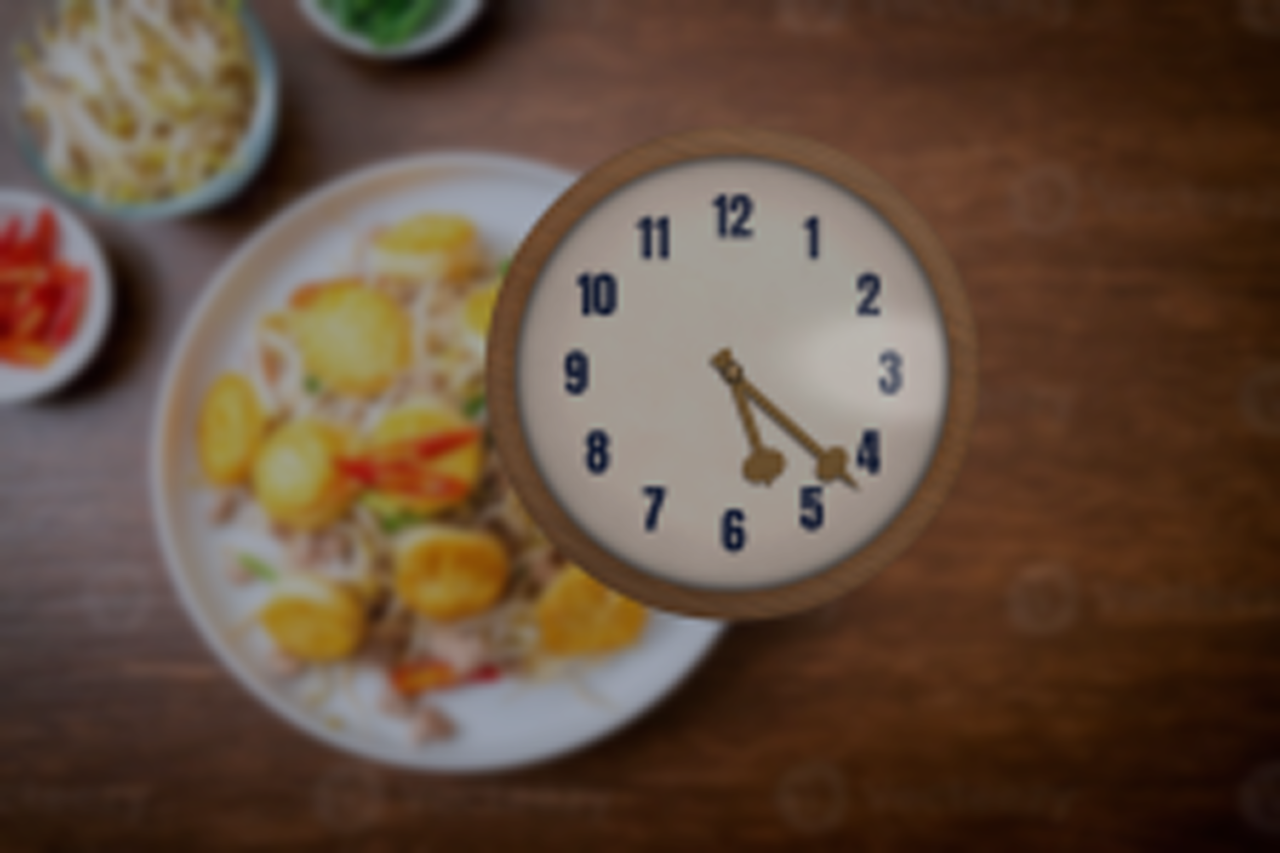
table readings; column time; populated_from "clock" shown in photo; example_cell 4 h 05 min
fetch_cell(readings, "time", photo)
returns 5 h 22 min
